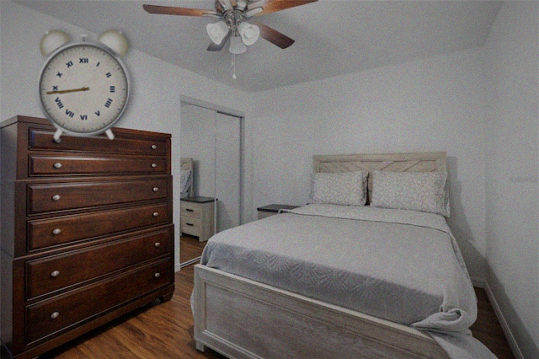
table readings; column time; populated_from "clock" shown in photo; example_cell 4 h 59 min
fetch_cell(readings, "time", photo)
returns 8 h 44 min
